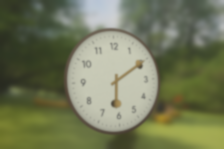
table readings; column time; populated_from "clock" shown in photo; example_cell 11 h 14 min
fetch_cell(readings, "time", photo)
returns 6 h 10 min
